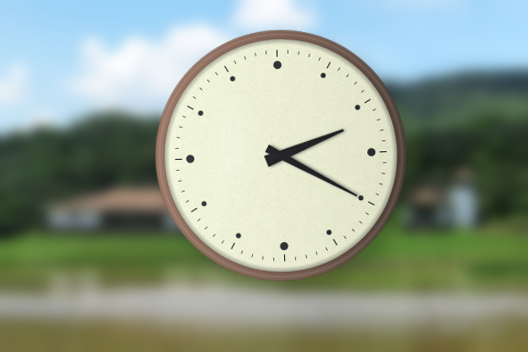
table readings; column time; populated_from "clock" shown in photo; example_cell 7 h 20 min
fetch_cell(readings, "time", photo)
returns 2 h 20 min
